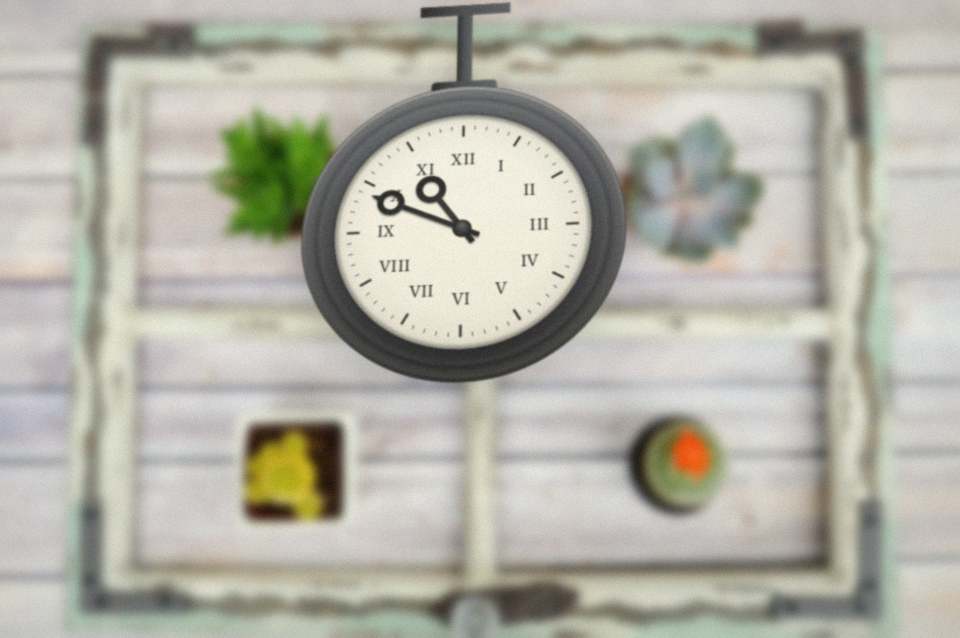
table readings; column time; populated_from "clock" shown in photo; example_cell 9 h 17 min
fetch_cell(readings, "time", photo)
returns 10 h 49 min
